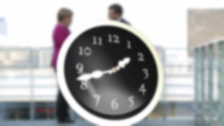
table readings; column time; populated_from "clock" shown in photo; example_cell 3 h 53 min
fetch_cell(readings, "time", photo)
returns 1 h 42 min
